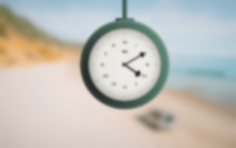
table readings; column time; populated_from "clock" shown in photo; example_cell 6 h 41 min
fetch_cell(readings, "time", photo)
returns 4 h 10 min
